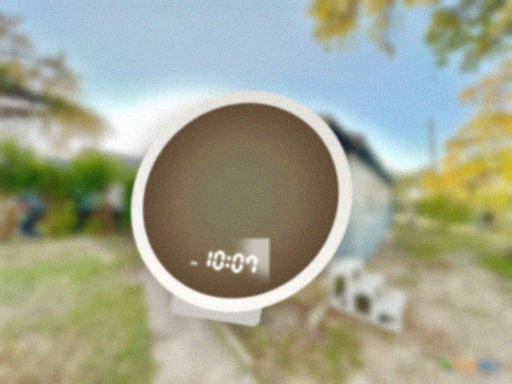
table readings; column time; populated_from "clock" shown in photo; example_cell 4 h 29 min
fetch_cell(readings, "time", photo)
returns 10 h 07 min
